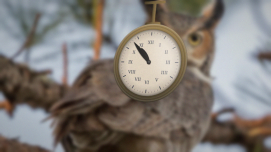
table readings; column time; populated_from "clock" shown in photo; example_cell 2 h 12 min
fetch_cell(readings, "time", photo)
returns 10 h 53 min
